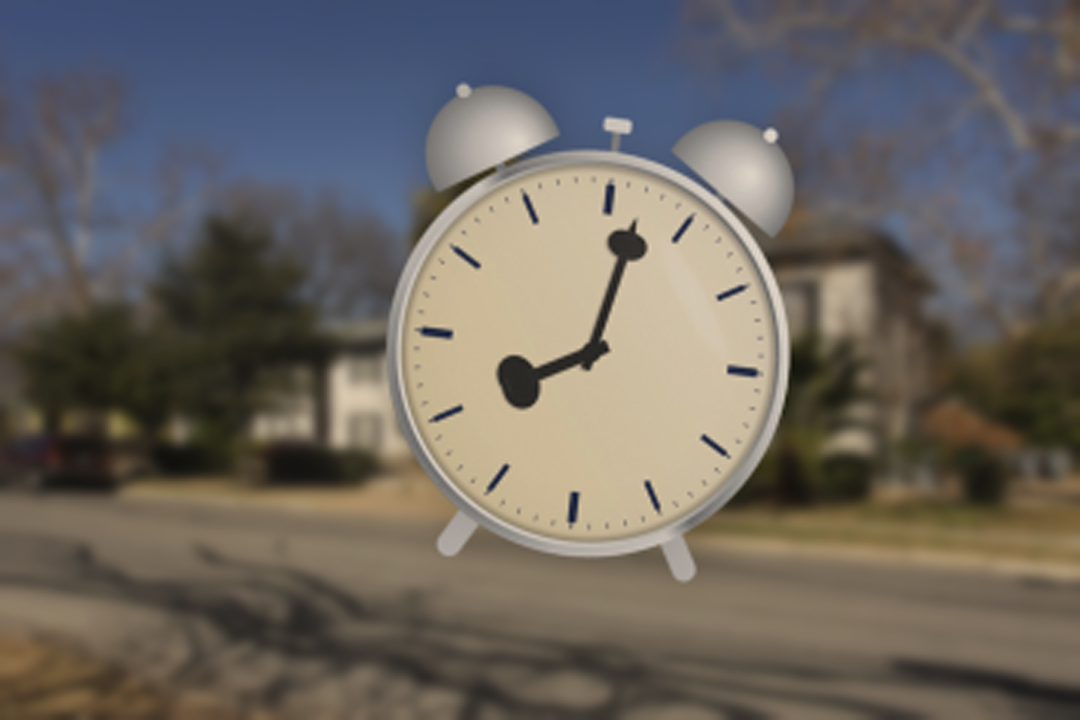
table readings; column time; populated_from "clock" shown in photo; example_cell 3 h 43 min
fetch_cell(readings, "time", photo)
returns 8 h 02 min
